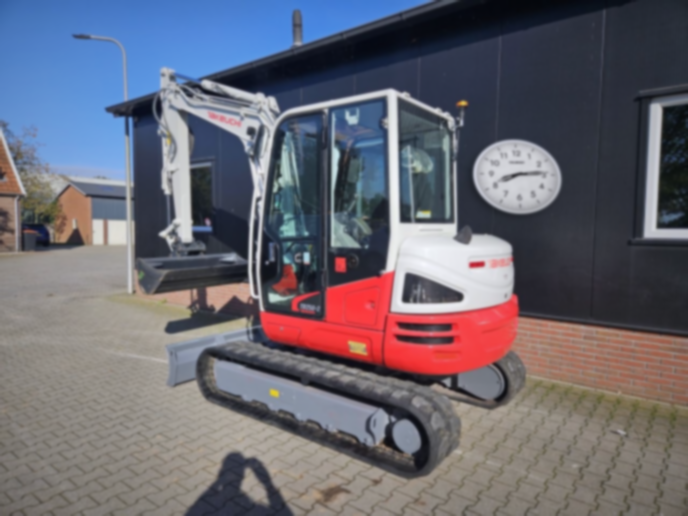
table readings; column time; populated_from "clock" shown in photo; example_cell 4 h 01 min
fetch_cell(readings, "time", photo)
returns 8 h 14 min
